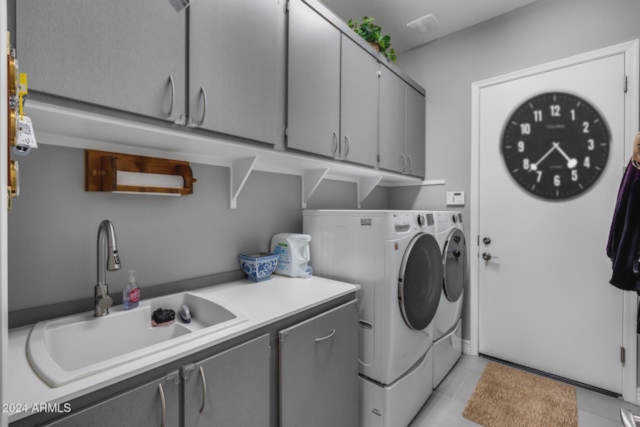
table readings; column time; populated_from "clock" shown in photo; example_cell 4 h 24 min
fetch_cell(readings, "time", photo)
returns 4 h 38 min
